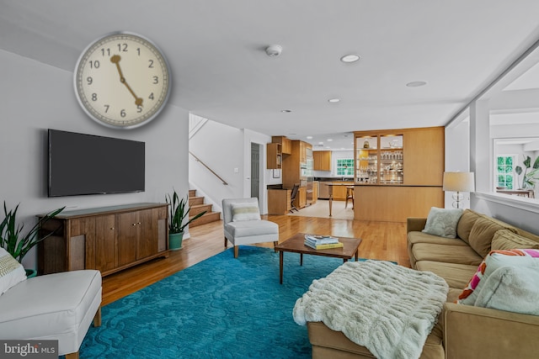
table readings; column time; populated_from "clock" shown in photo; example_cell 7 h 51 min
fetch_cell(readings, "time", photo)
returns 11 h 24 min
